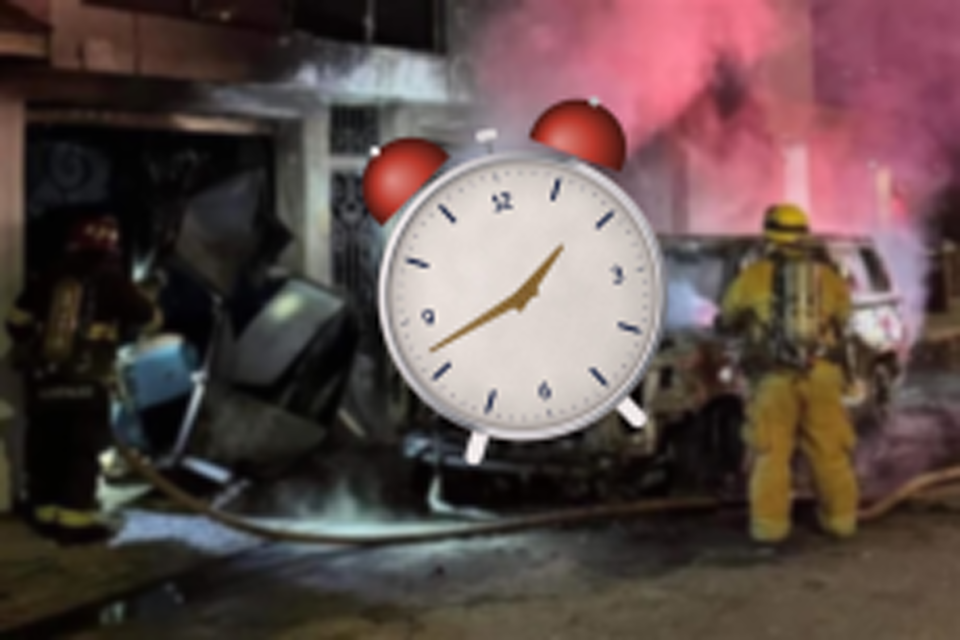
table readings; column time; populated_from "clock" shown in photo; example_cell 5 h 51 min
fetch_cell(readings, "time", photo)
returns 1 h 42 min
